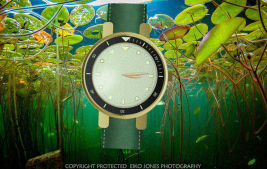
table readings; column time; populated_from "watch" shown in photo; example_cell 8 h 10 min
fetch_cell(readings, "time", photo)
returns 3 h 14 min
